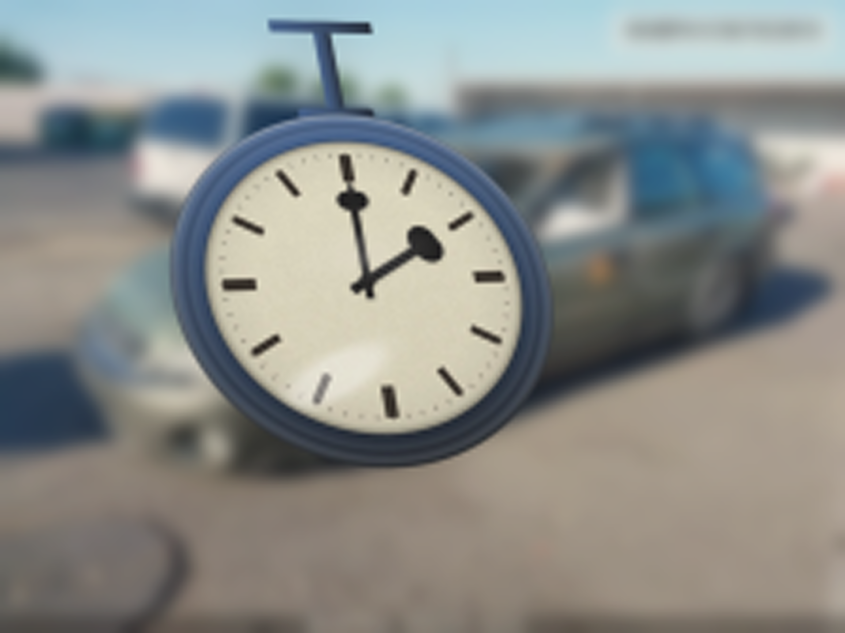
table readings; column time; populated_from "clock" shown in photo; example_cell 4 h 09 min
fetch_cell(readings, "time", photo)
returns 2 h 00 min
